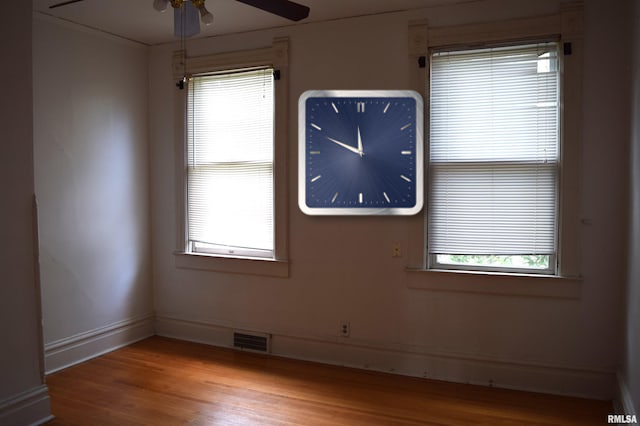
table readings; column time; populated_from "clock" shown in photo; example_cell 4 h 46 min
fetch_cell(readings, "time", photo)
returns 11 h 49 min
